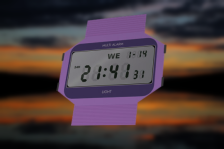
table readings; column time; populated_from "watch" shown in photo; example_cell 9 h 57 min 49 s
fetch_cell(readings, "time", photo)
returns 21 h 41 min 31 s
